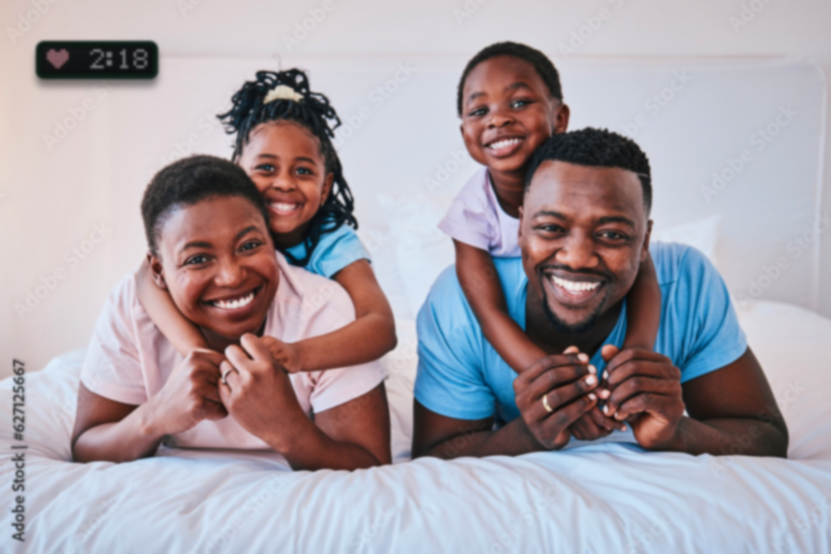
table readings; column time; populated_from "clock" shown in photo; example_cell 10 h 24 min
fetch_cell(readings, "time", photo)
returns 2 h 18 min
